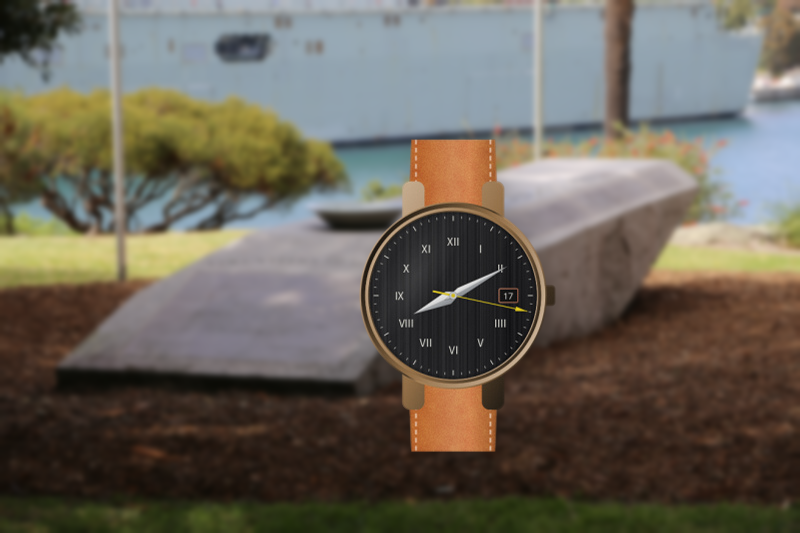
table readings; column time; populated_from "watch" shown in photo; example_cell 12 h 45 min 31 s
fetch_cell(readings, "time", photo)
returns 8 h 10 min 17 s
